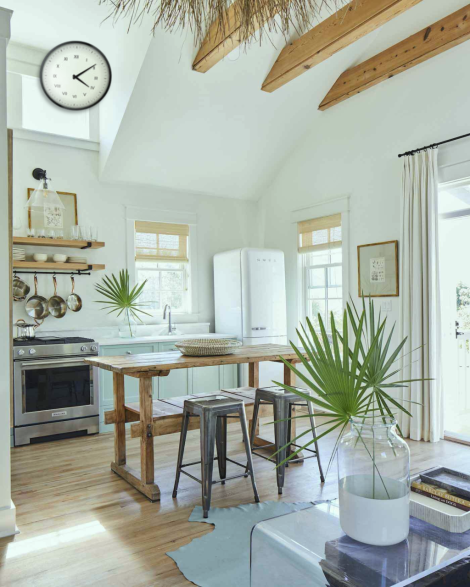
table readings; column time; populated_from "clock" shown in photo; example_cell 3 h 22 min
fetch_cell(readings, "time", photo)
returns 4 h 09 min
